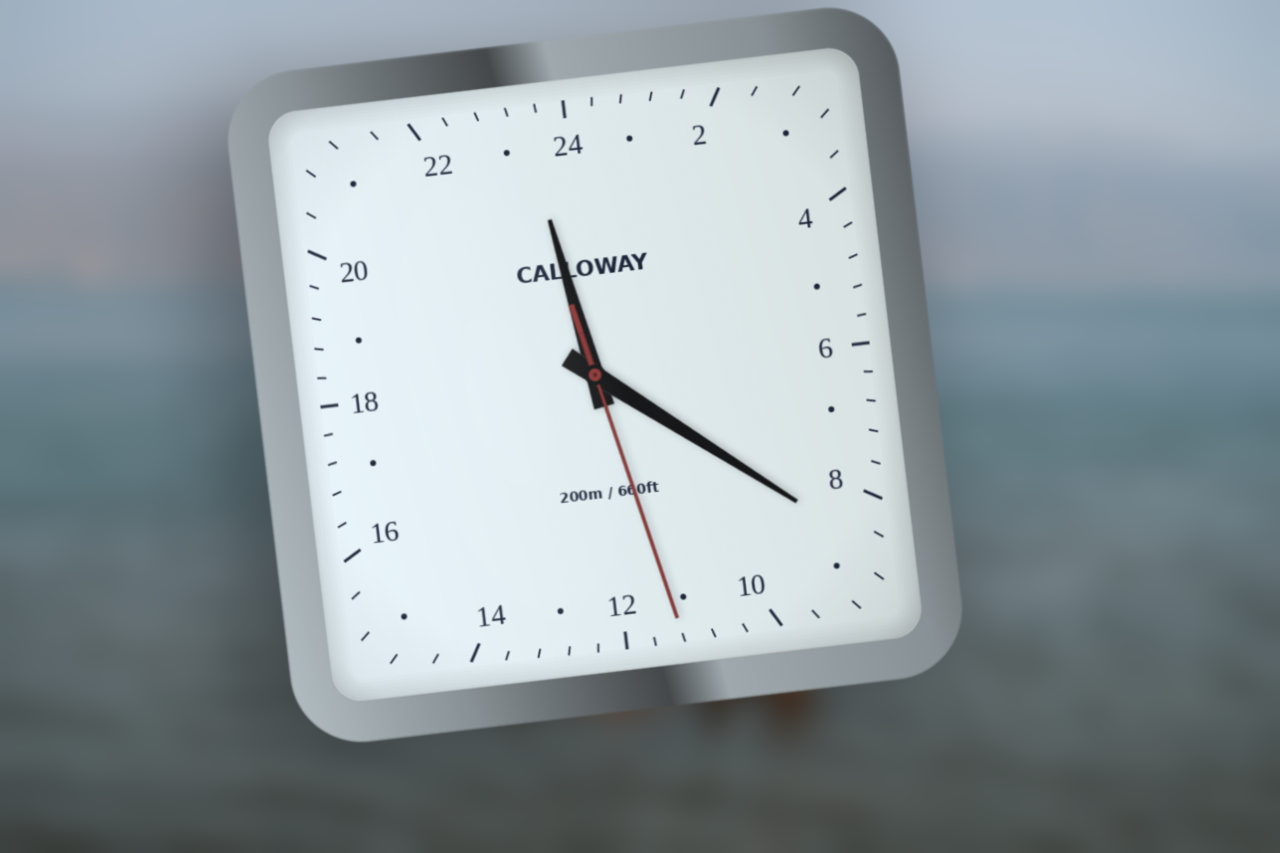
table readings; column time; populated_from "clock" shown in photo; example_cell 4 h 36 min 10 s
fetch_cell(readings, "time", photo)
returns 23 h 21 min 28 s
